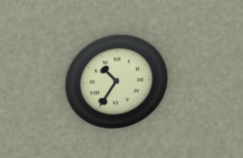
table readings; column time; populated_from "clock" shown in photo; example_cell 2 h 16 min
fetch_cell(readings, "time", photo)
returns 10 h 35 min
